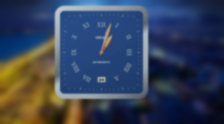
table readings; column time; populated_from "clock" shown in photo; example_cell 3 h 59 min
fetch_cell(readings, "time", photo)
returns 1 h 03 min
